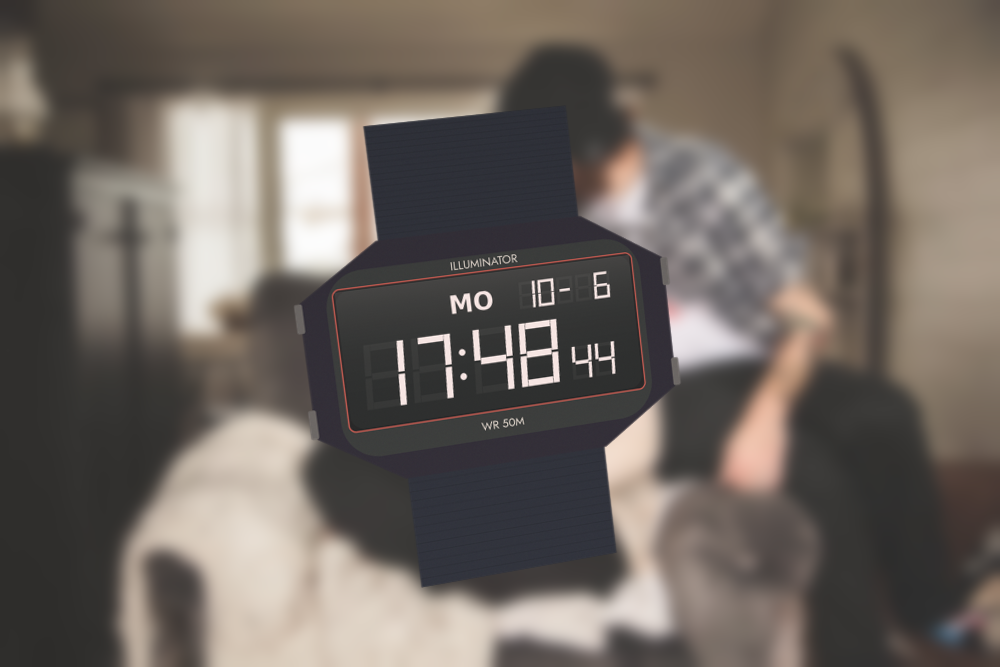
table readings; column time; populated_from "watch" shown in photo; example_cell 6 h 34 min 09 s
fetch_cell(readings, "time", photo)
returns 17 h 48 min 44 s
